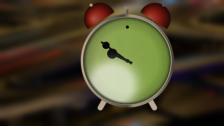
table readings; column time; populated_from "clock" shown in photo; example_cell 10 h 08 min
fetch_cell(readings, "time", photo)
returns 9 h 51 min
